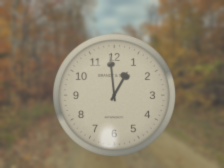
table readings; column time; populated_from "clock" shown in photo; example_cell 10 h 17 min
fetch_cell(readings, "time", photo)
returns 12 h 59 min
